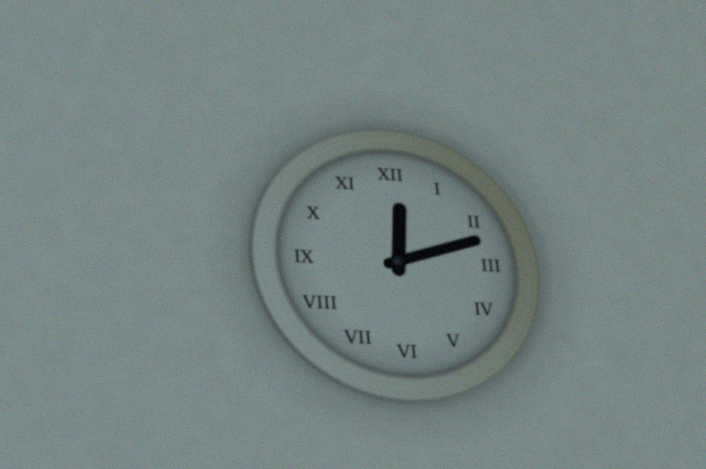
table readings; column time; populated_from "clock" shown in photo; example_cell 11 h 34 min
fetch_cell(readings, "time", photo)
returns 12 h 12 min
